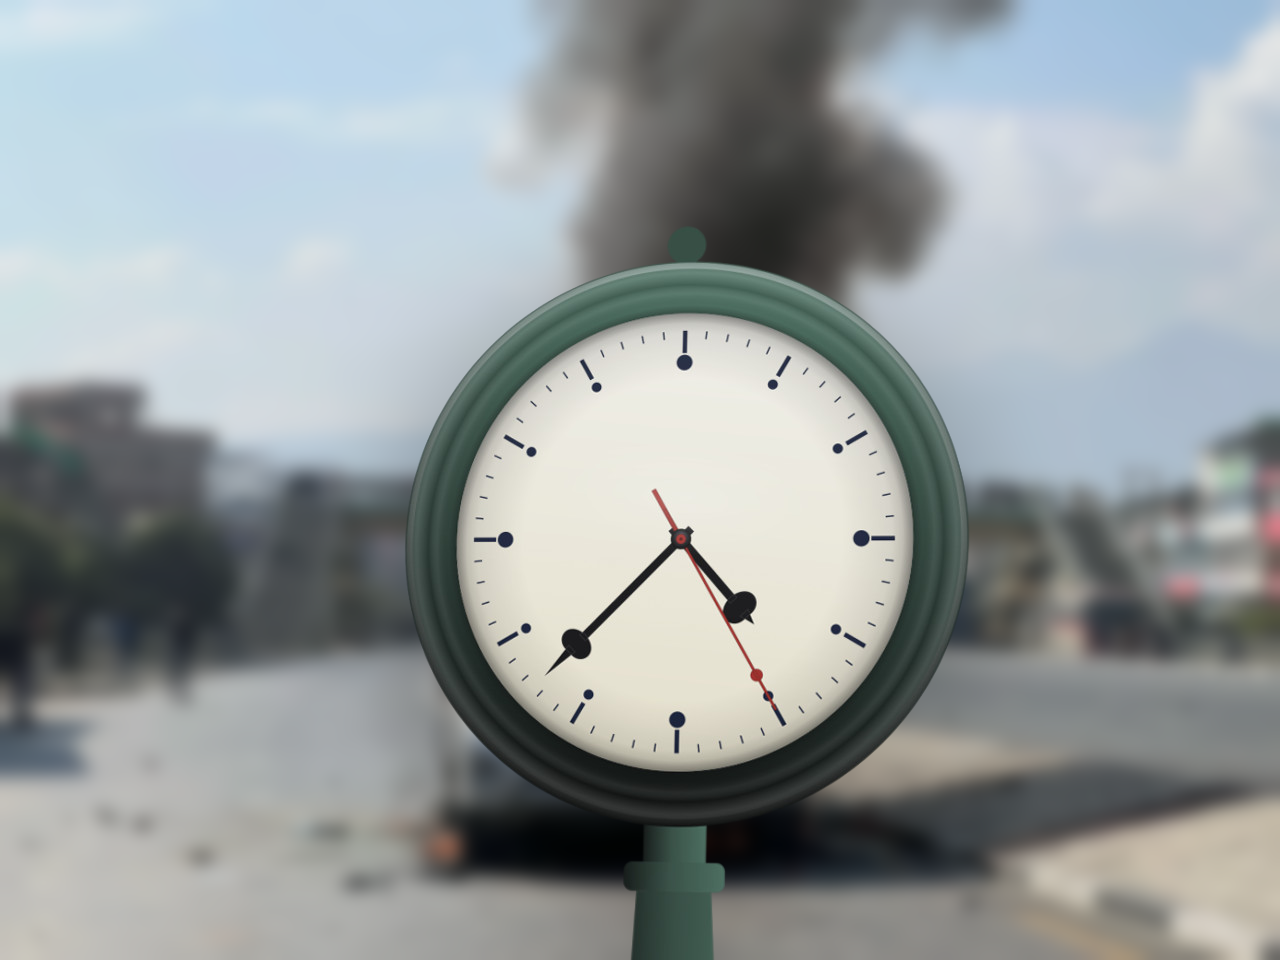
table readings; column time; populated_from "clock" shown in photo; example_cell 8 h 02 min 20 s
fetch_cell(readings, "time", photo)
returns 4 h 37 min 25 s
